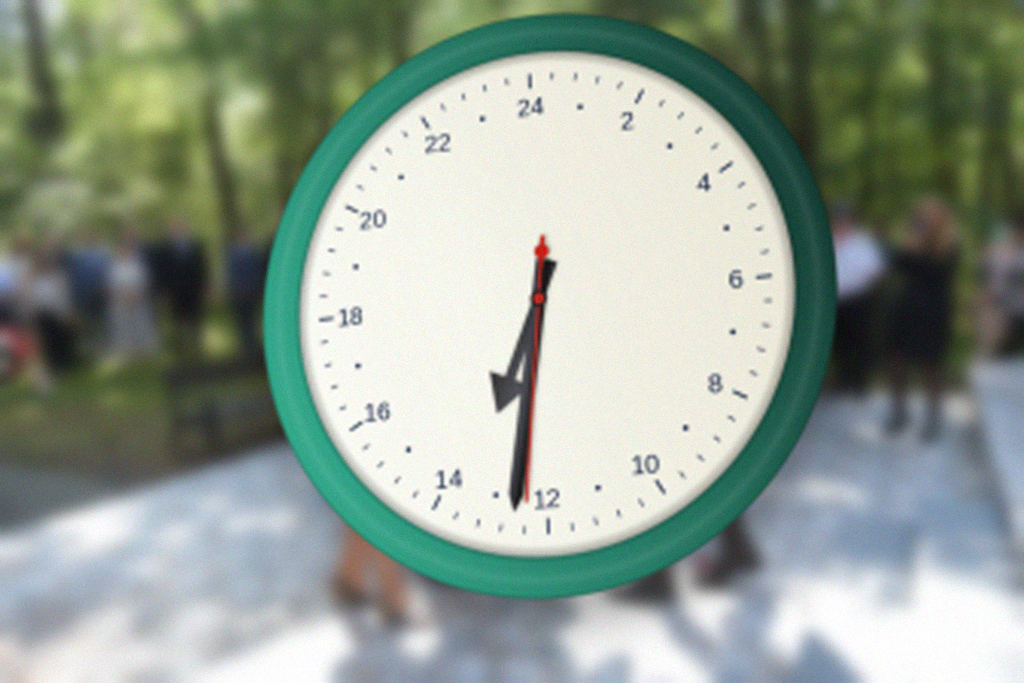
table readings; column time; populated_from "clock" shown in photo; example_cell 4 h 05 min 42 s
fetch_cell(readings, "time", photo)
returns 13 h 31 min 31 s
